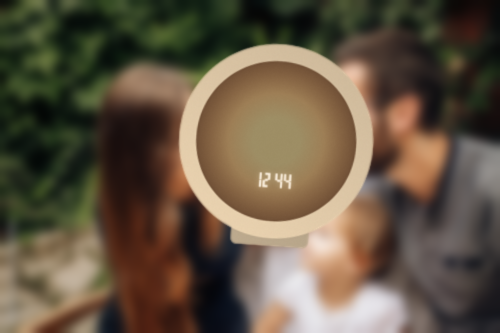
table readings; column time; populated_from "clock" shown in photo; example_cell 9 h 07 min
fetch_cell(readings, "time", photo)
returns 12 h 44 min
